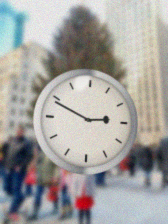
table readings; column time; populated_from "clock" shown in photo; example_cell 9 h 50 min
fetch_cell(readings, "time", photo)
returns 2 h 49 min
